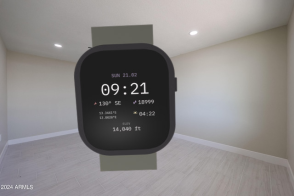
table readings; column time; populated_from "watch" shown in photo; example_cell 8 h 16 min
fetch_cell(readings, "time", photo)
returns 9 h 21 min
